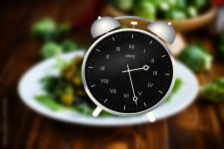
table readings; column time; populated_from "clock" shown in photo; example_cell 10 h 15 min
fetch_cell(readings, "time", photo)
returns 2 h 27 min
